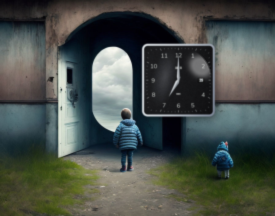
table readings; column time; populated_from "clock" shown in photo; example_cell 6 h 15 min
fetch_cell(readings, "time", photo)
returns 7 h 00 min
